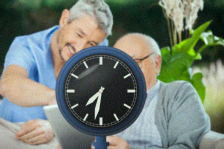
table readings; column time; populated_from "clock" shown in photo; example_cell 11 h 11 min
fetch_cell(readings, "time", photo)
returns 7 h 32 min
